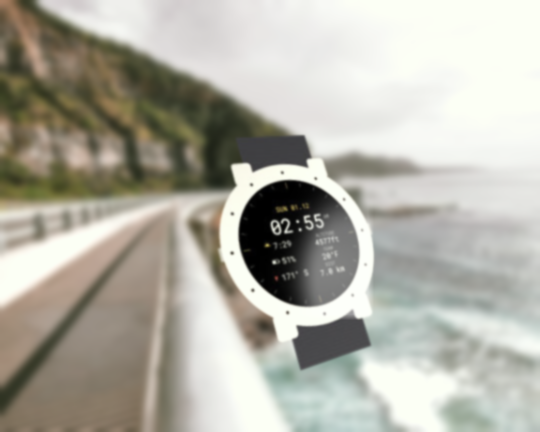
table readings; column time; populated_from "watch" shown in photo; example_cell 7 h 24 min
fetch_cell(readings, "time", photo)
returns 2 h 55 min
